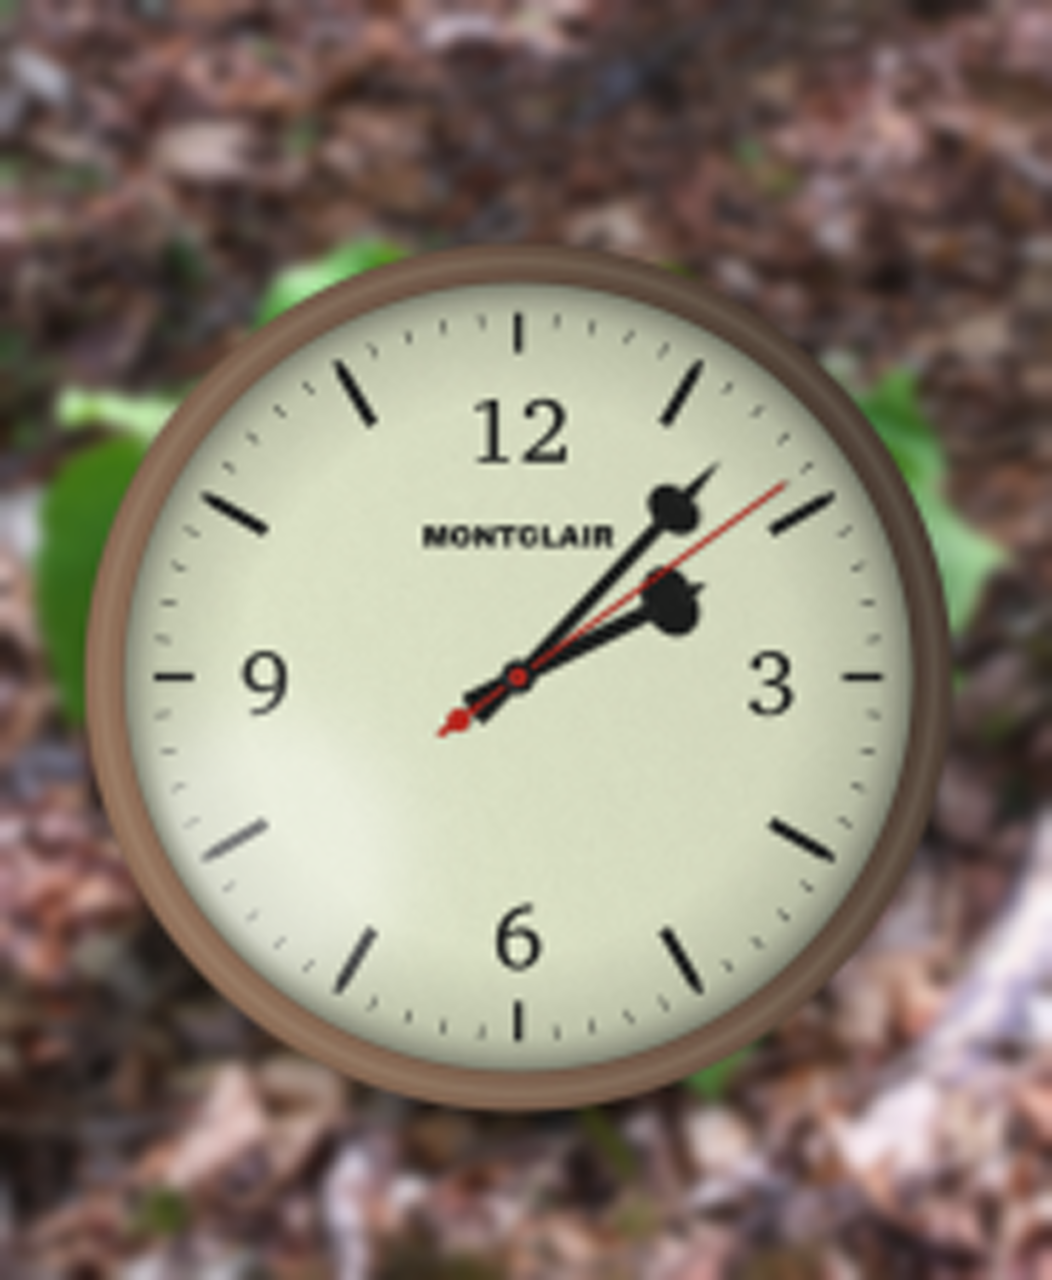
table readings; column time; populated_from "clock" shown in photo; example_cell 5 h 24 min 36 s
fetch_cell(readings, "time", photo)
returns 2 h 07 min 09 s
